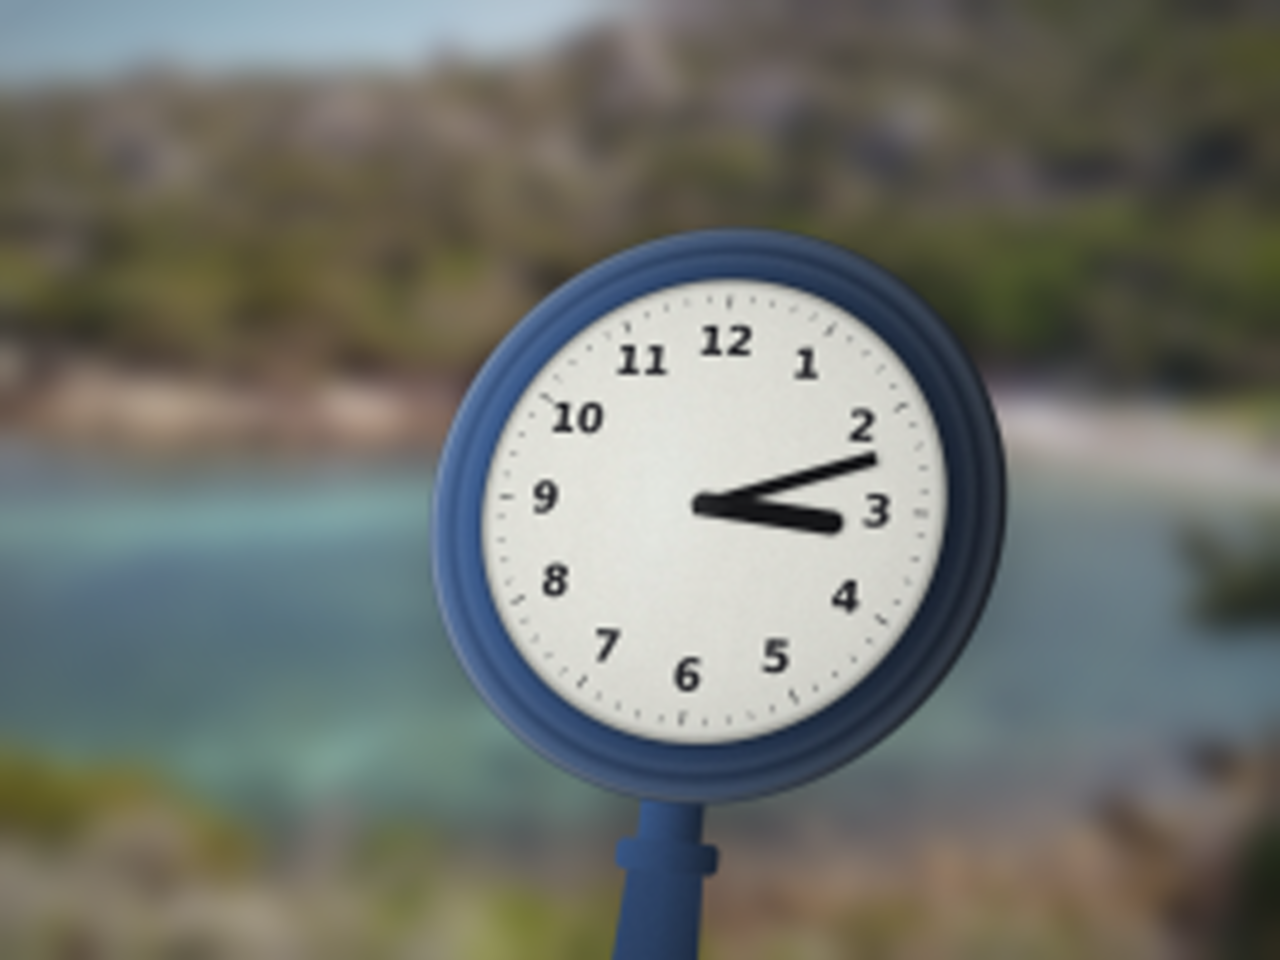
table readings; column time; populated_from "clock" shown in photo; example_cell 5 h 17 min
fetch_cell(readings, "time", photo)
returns 3 h 12 min
